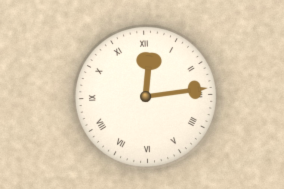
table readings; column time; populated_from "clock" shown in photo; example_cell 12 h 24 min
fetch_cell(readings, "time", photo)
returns 12 h 14 min
